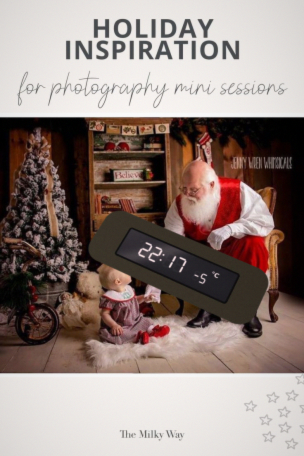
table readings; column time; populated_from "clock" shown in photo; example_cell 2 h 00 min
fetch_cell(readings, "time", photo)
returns 22 h 17 min
